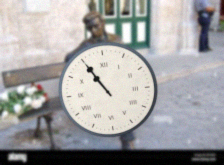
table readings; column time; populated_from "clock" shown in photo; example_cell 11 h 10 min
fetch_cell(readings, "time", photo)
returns 10 h 55 min
